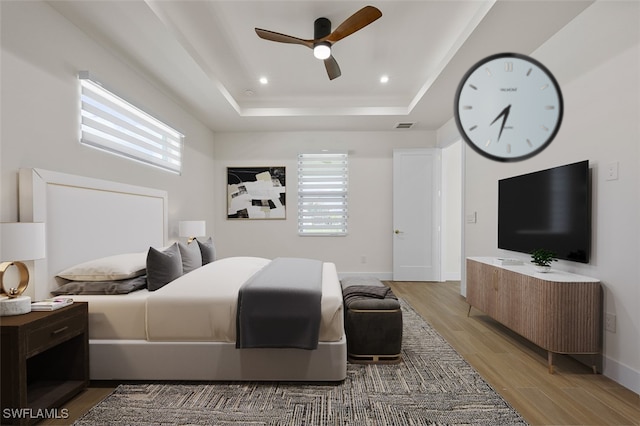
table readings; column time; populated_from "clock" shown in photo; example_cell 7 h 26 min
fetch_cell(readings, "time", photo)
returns 7 h 33 min
